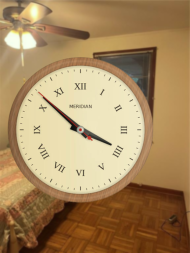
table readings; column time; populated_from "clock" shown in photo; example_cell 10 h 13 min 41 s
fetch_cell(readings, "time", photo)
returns 3 h 51 min 52 s
